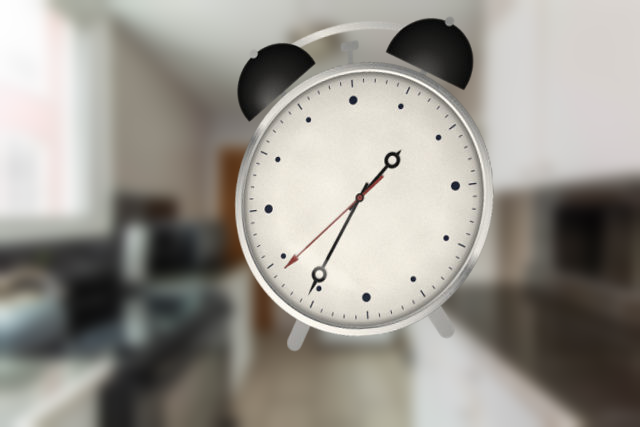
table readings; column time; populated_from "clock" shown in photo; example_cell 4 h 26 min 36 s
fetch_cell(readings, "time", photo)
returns 1 h 35 min 39 s
